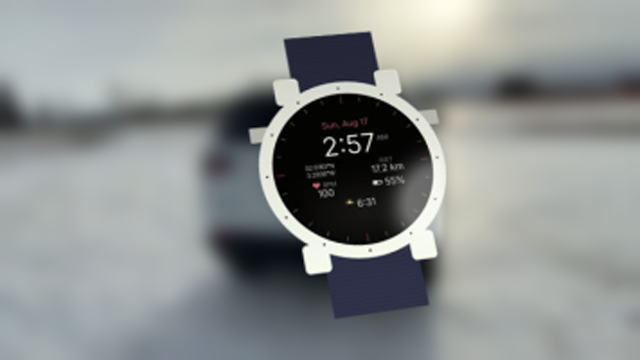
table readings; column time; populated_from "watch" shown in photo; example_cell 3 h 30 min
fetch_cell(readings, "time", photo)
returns 2 h 57 min
